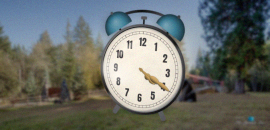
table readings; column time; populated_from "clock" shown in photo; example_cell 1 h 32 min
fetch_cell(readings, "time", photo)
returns 4 h 20 min
